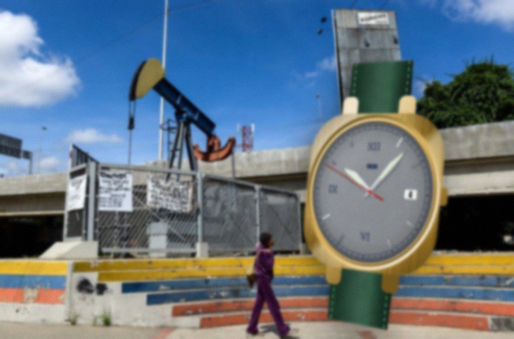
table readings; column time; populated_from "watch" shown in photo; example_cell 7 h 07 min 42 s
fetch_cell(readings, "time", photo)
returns 10 h 06 min 49 s
